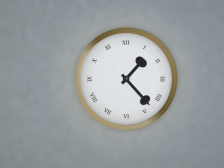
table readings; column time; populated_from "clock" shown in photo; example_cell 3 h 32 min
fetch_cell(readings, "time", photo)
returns 1 h 23 min
